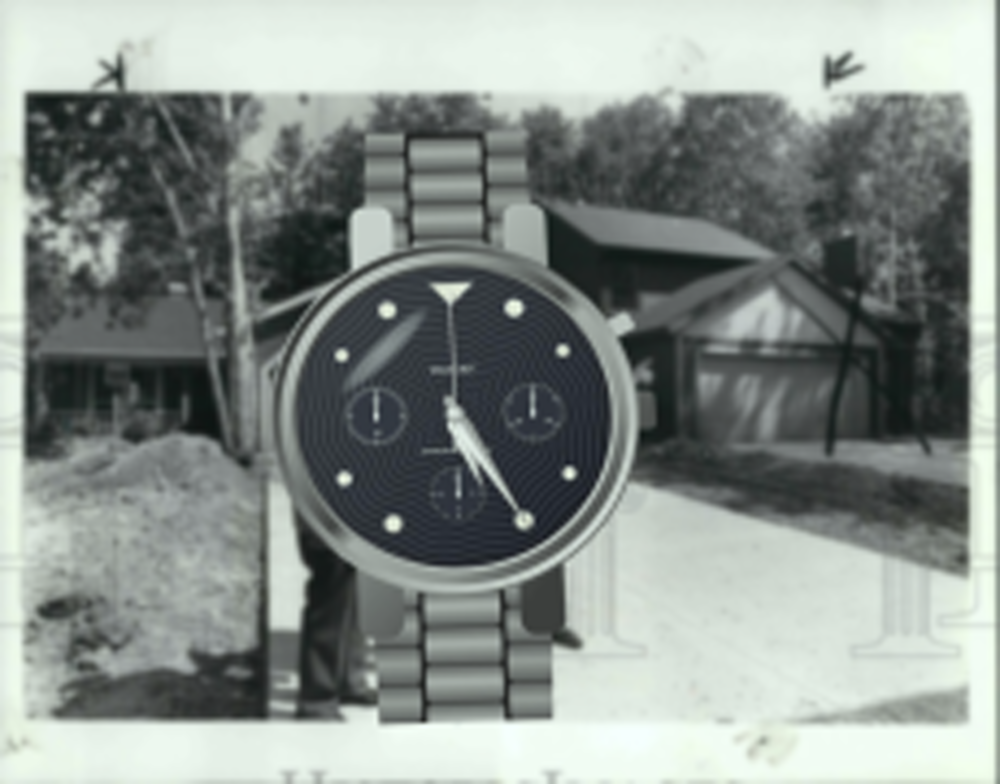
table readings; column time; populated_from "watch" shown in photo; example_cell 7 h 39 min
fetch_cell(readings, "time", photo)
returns 5 h 25 min
